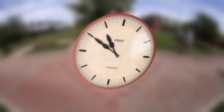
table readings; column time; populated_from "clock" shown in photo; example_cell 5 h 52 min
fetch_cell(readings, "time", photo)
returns 10 h 50 min
